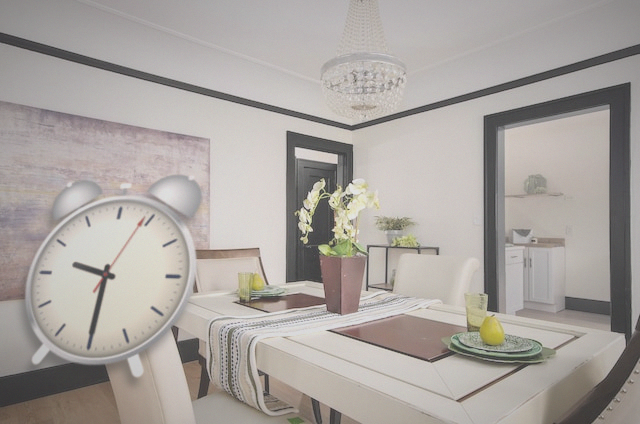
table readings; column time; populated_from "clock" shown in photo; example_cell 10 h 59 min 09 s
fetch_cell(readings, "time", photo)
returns 9 h 30 min 04 s
